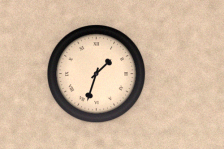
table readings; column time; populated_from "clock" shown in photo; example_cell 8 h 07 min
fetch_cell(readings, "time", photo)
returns 1 h 33 min
